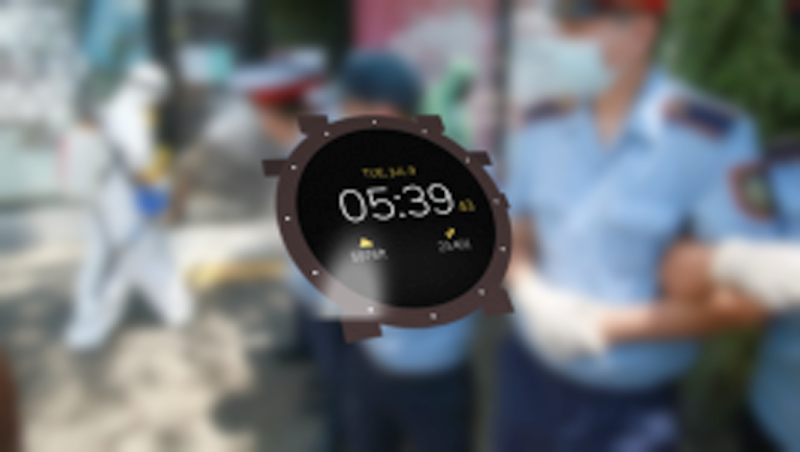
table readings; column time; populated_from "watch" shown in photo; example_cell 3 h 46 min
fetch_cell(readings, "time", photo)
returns 5 h 39 min
